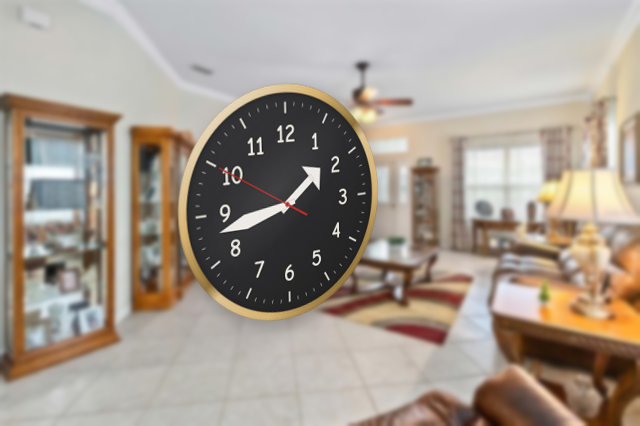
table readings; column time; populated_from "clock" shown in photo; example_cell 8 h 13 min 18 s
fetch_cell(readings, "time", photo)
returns 1 h 42 min 50 s
